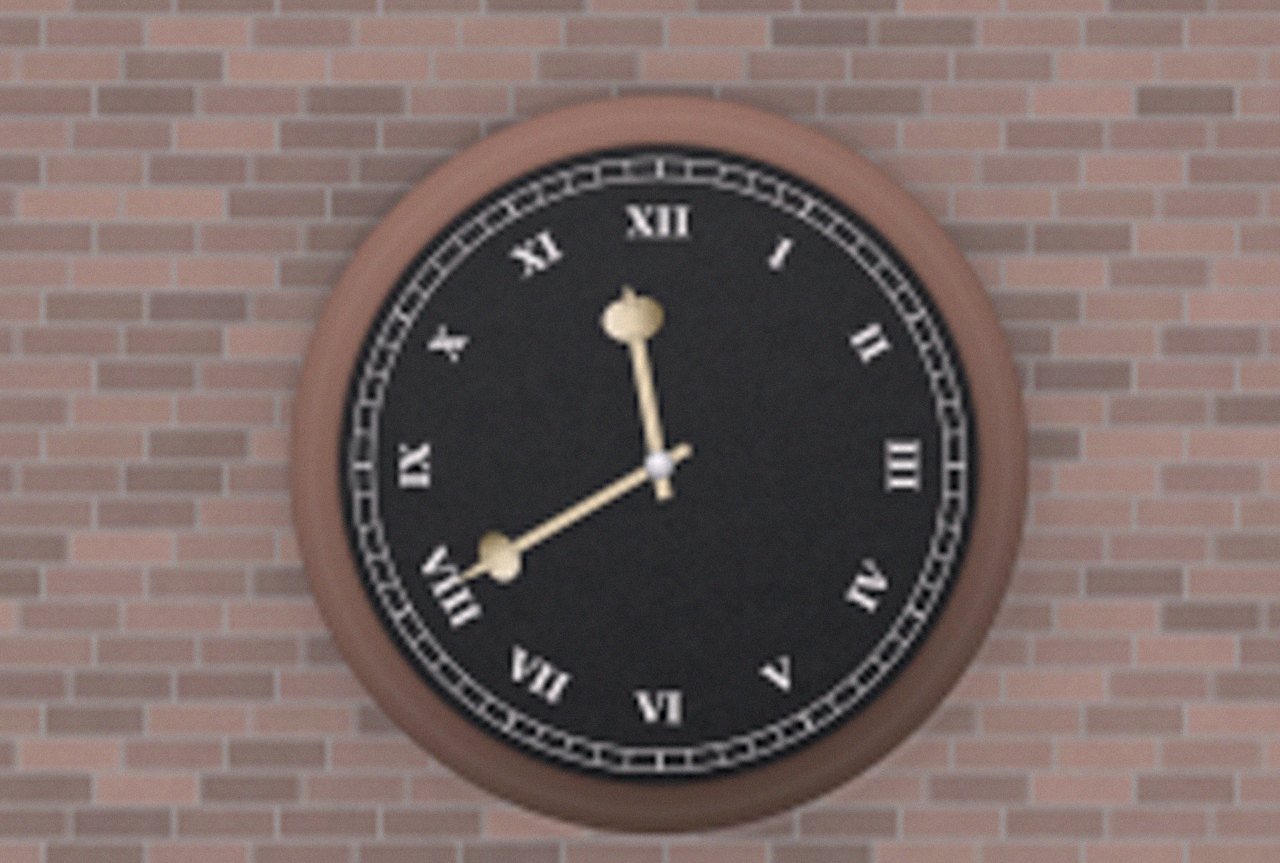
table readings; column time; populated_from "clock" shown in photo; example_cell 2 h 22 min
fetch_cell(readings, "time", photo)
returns 11 h 40 min
